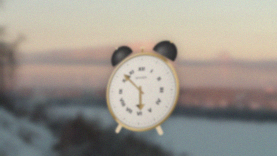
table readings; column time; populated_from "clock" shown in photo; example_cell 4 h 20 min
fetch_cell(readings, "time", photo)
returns 5 h 52 min
